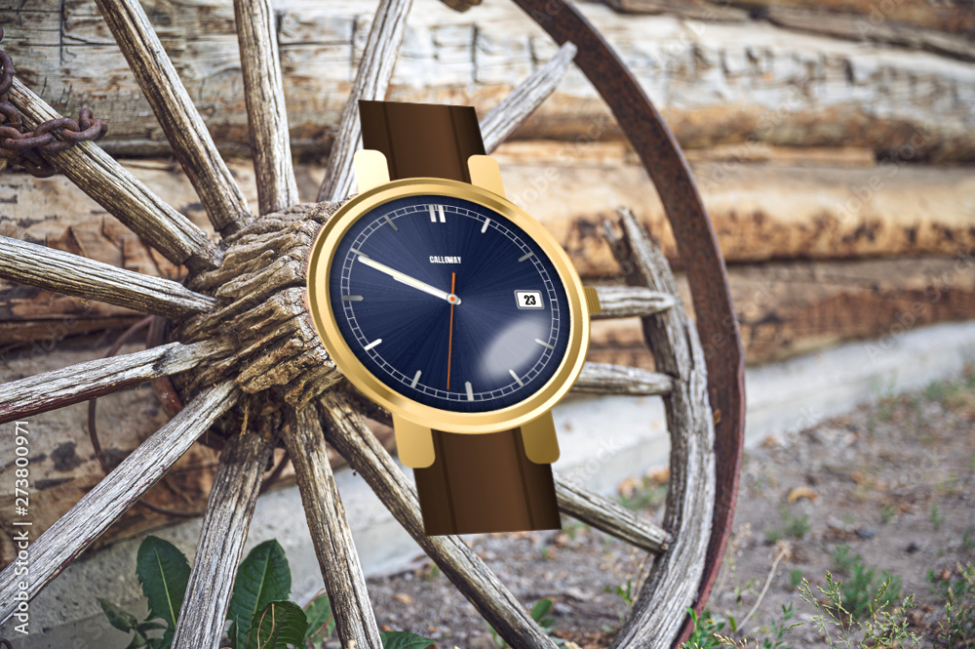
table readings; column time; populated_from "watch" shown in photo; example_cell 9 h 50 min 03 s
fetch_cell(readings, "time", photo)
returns 9 h 49 min 32 s
